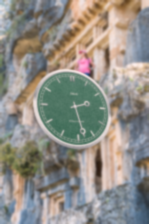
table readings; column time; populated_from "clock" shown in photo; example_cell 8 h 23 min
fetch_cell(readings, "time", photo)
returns 2 h 28 min
